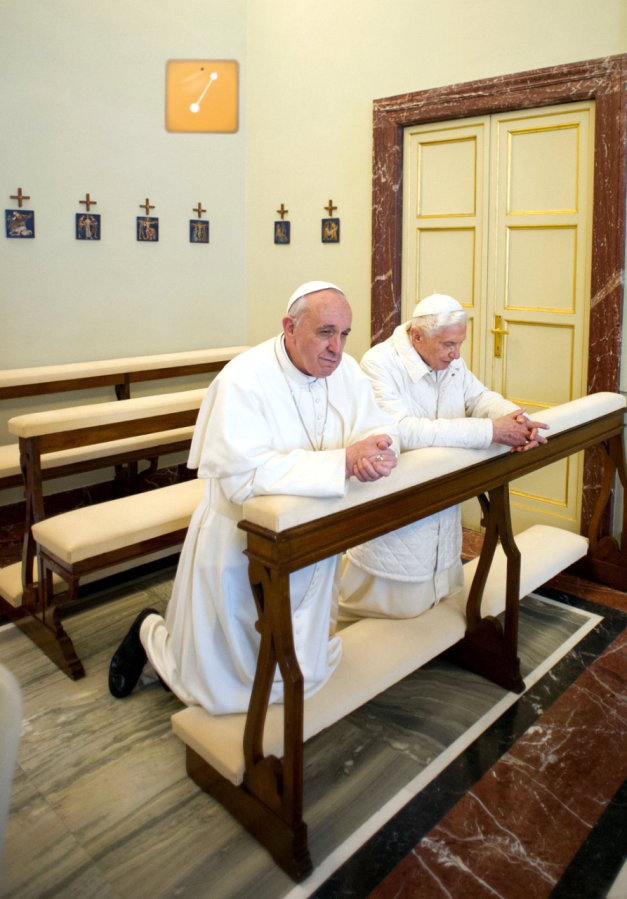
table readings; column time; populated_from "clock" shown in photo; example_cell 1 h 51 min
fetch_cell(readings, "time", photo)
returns 7 h 05 min
